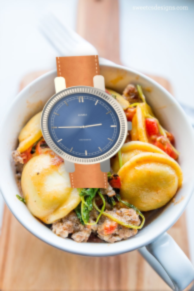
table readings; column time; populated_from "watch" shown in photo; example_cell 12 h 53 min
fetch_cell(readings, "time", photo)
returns 2 h 45 min
